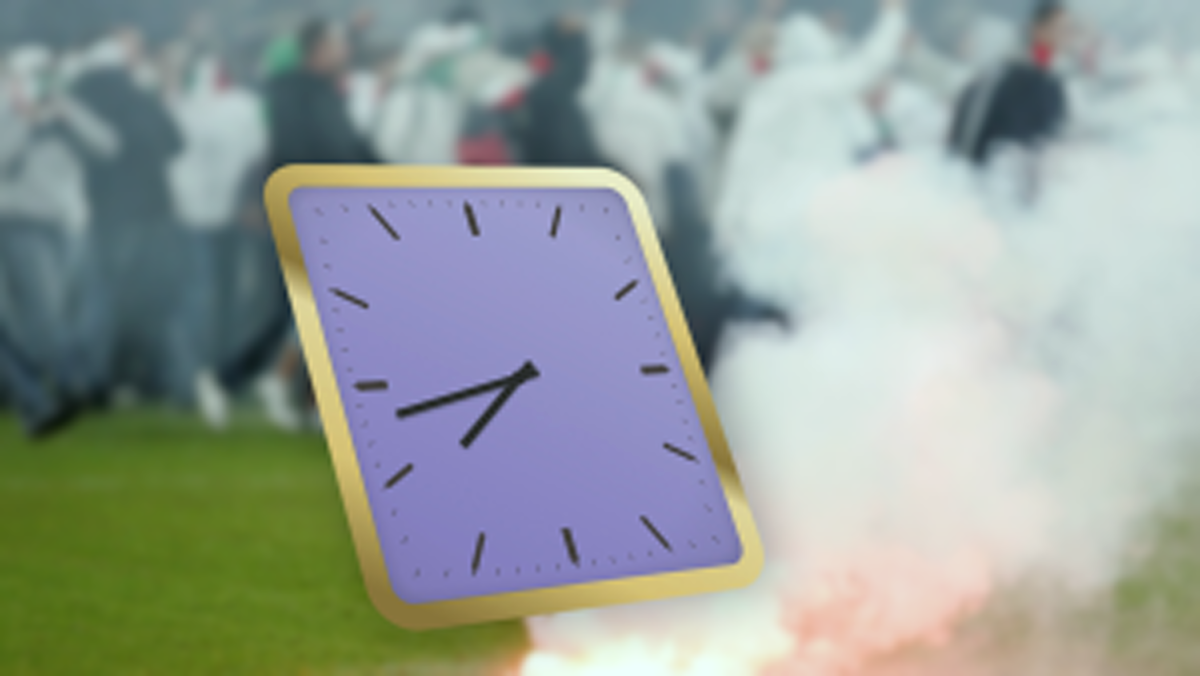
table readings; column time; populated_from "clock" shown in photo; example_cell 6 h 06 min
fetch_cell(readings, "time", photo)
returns 7 h 43 min
